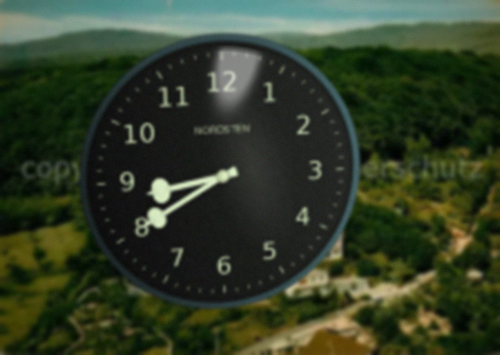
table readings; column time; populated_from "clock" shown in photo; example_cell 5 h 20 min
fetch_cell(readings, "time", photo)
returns 8 h 40 min
